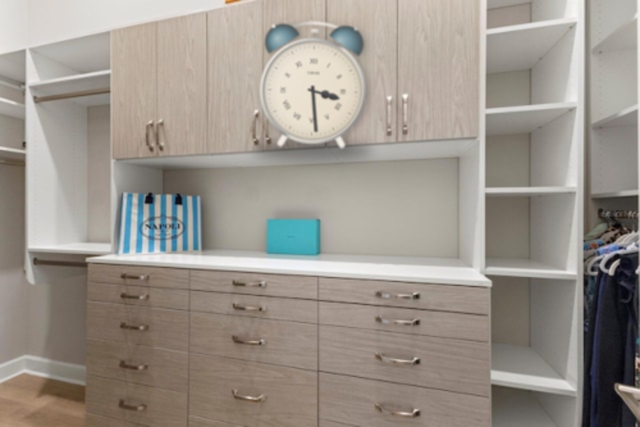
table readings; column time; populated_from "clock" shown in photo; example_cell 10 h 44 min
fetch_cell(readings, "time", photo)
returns 3 h 29 min
